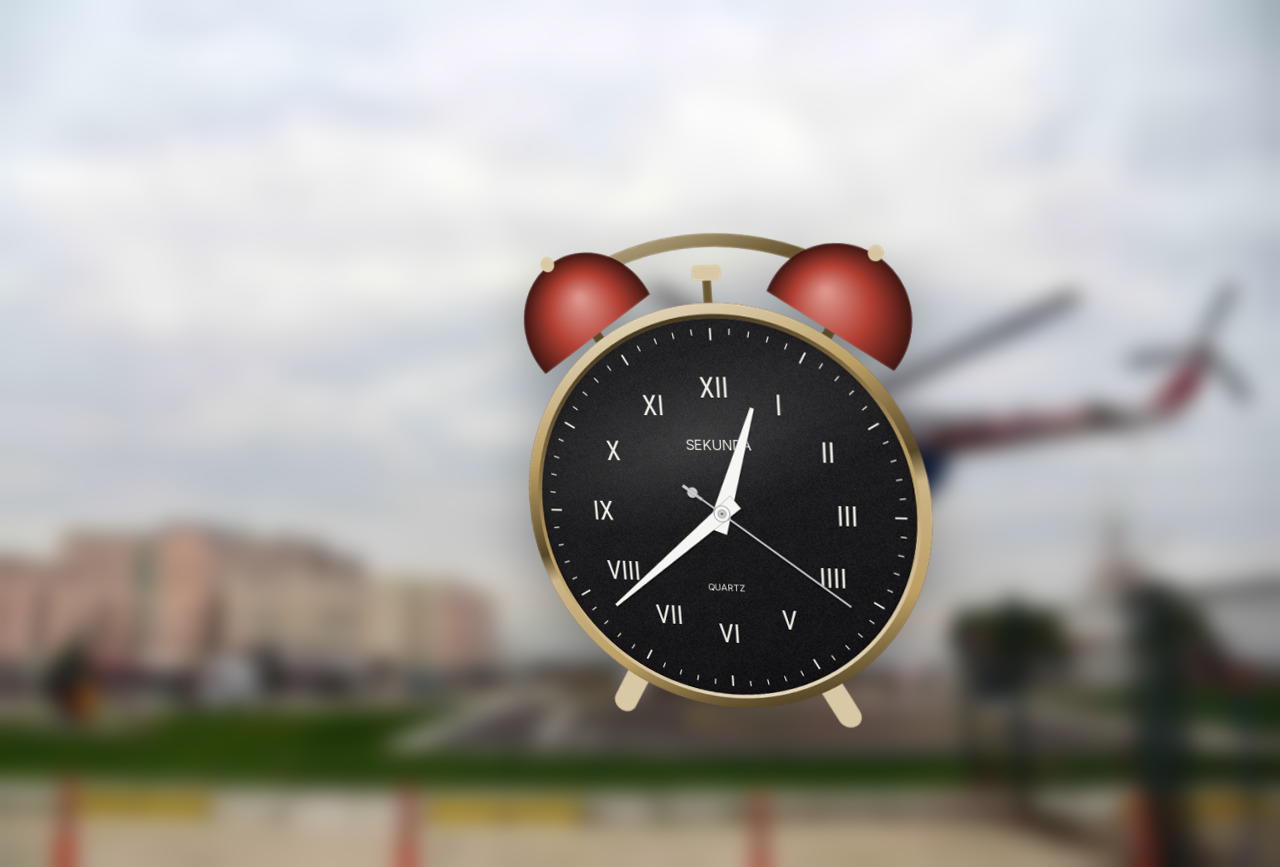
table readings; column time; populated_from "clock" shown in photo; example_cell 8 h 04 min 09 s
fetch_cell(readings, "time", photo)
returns 12 h 38 min 21 s
